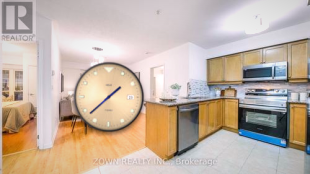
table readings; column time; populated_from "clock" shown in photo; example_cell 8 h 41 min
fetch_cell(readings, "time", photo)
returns 1 h 38 min
